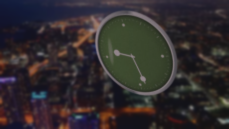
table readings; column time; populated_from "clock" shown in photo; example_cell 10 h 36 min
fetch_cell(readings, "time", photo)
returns 9 h 28 min
